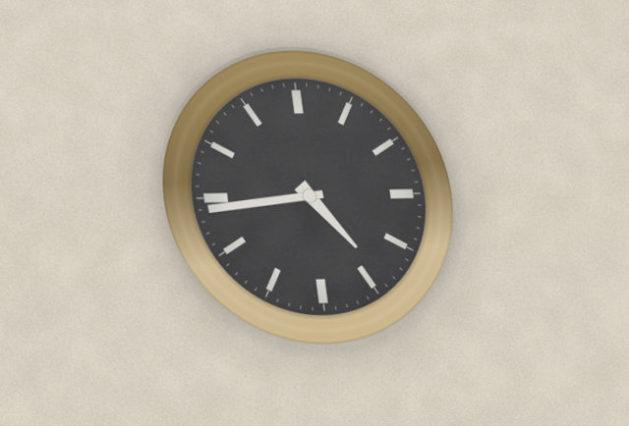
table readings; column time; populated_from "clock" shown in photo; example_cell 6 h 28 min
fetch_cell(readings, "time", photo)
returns 4 h 44 min
